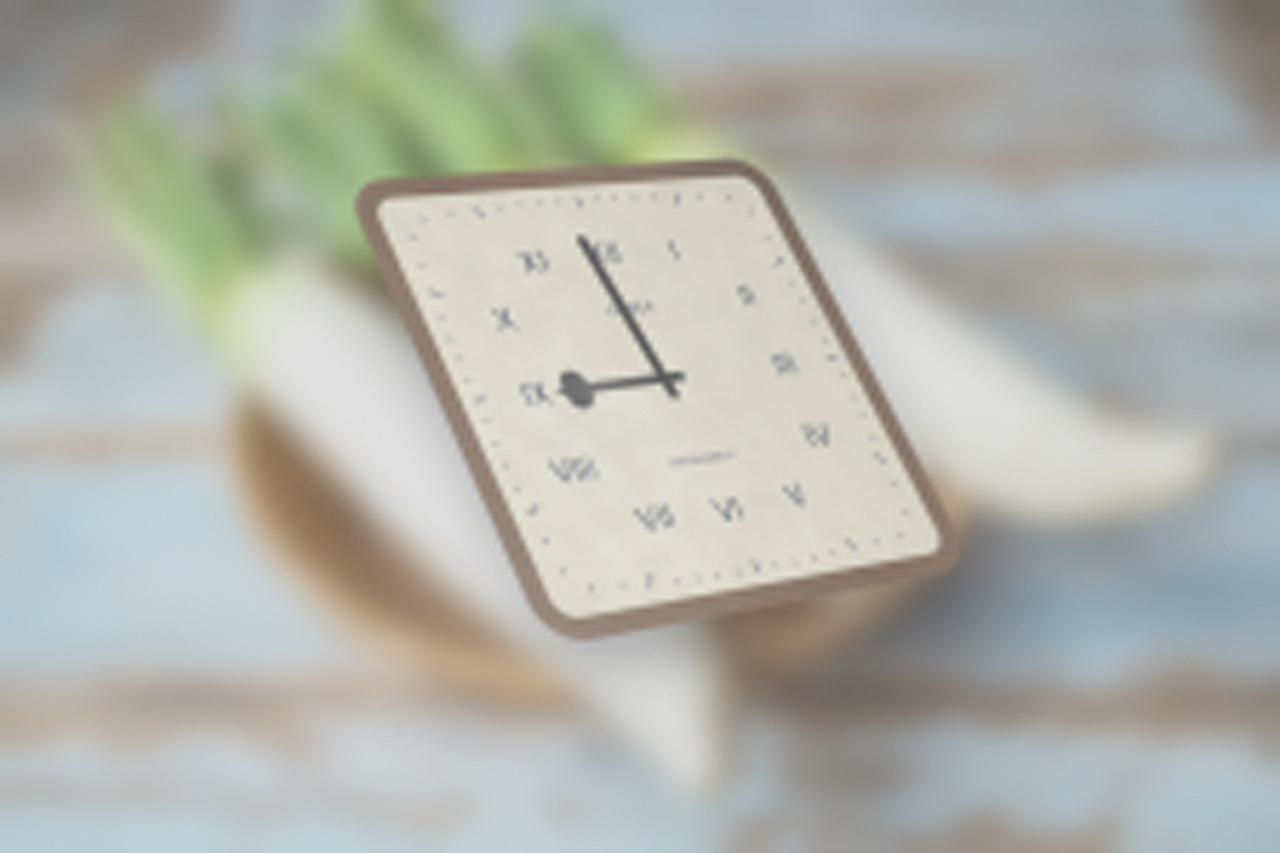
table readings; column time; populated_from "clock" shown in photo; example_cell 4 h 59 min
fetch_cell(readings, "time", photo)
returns 8 h 59 min
